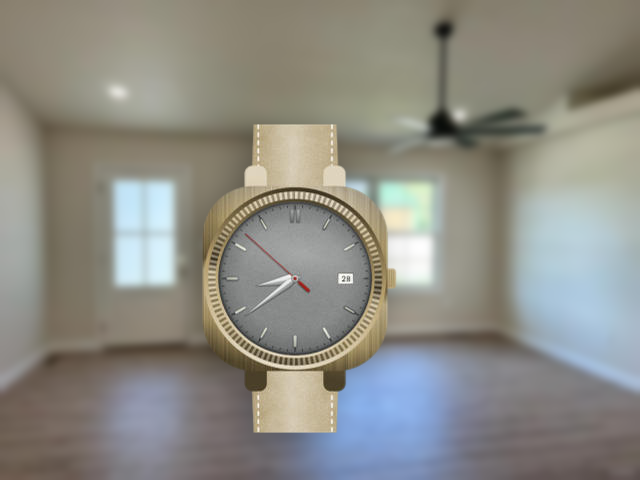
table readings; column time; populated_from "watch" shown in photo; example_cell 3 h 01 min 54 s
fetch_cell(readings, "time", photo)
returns 8 h 38 min 52 s
